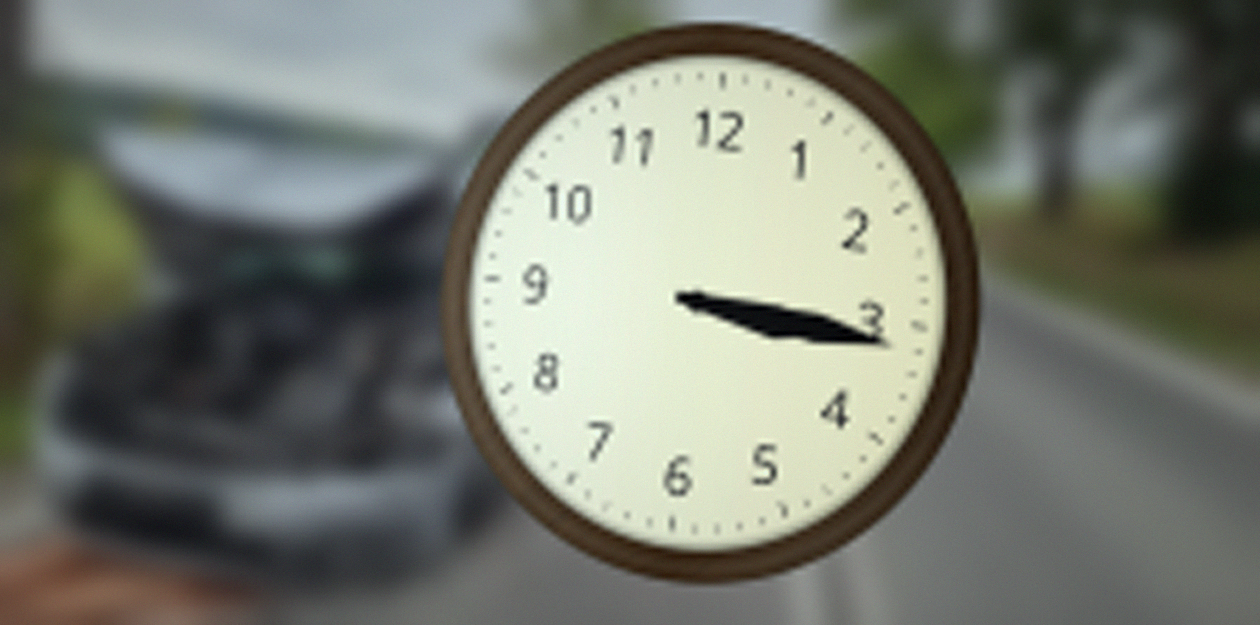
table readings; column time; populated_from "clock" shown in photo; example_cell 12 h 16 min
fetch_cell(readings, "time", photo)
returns 3 h 16 min
